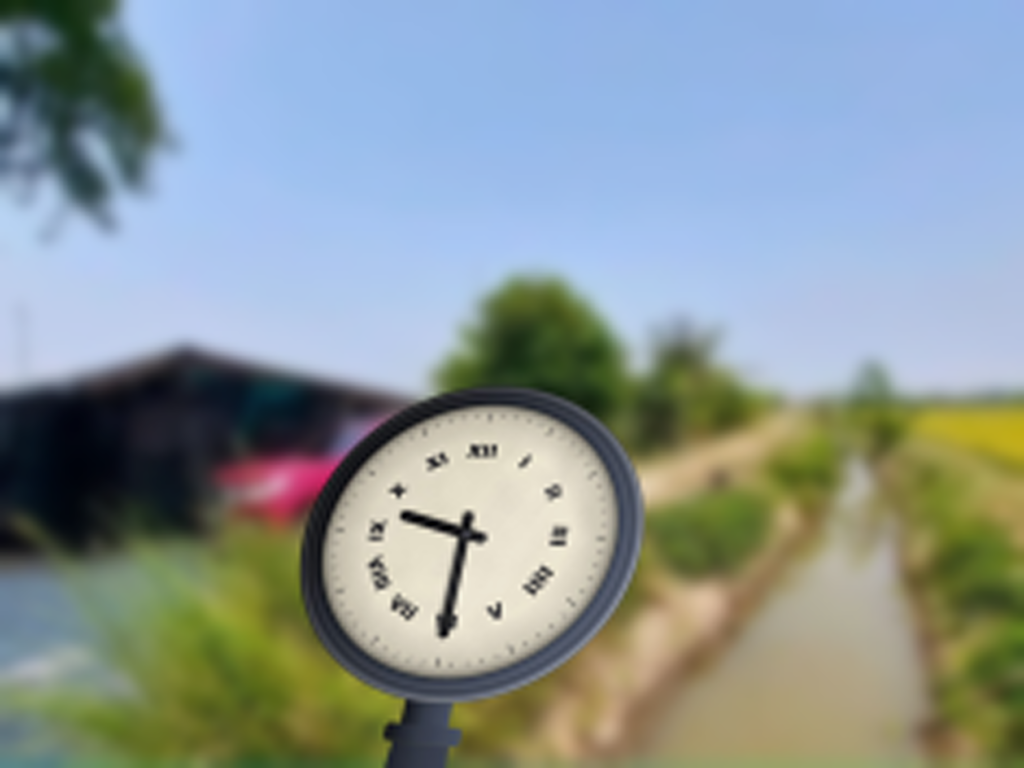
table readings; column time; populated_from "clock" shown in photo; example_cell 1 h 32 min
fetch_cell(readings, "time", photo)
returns 9 h 30 min
